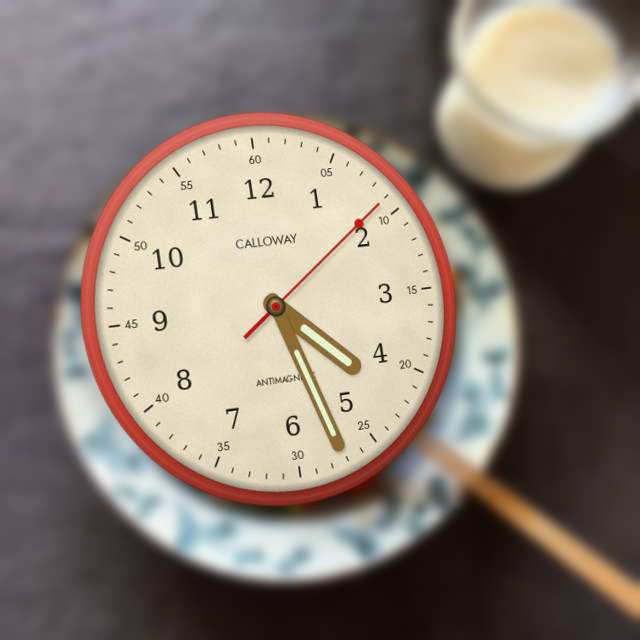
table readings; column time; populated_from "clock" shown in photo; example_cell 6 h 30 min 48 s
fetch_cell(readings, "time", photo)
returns 4 h 27 min 09 s
